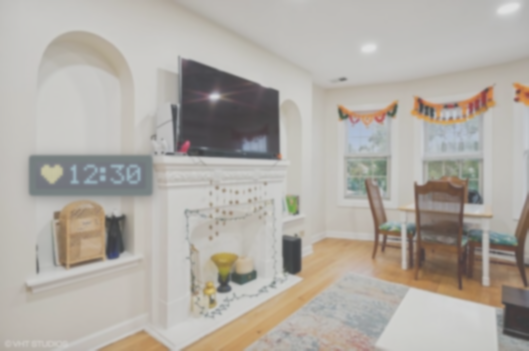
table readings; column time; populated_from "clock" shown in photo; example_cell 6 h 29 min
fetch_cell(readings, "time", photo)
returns 12 h 30 min
